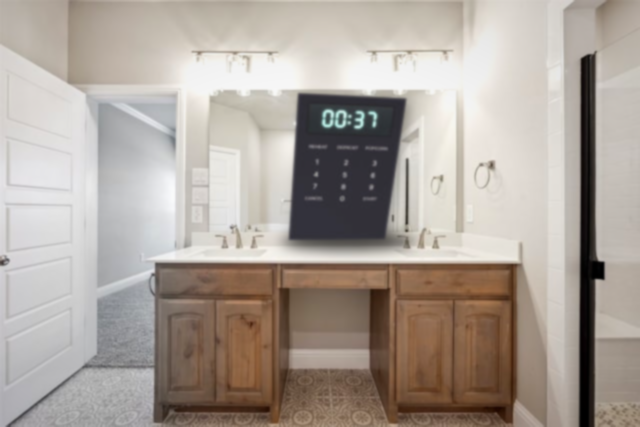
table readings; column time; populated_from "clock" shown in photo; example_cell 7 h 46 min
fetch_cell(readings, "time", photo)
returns 0 h 37 min
